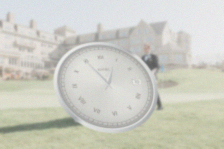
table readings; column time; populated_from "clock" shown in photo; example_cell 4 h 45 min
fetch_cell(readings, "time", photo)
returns 12 h 55 min
